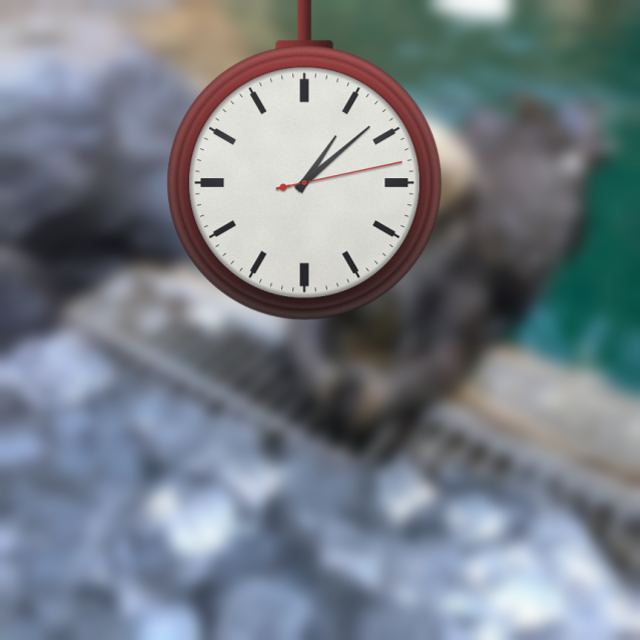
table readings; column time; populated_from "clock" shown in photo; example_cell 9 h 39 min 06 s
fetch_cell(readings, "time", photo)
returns 1 h 08 min 13 s
